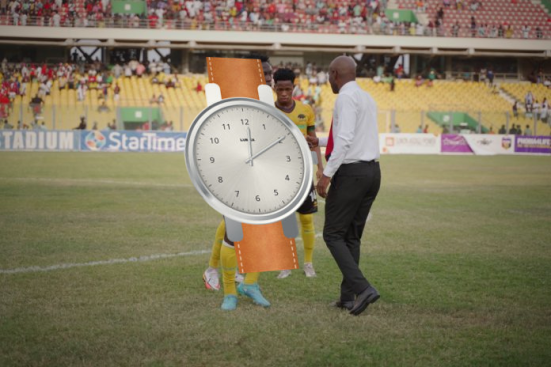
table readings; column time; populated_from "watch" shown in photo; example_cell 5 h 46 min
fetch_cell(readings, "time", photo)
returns 12 h 10 min
